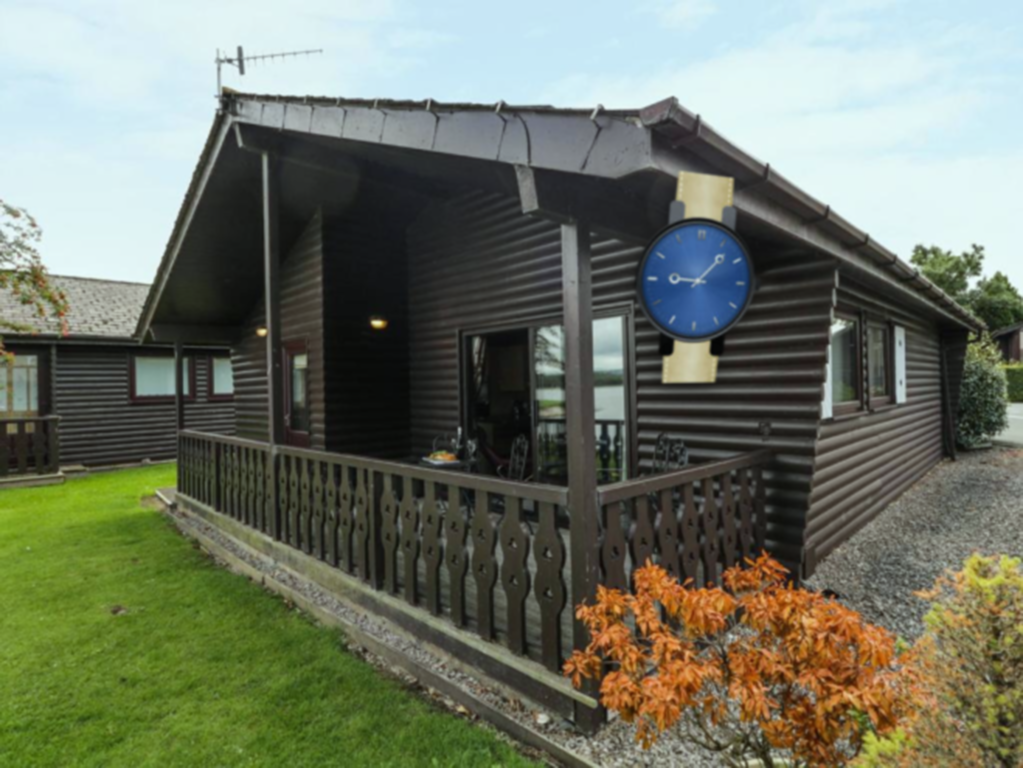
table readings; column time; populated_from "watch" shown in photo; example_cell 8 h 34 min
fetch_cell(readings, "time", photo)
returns 9 h 07 min
